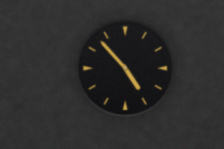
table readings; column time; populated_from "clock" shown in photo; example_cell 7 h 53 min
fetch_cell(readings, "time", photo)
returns 4 h 53 min
